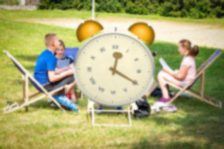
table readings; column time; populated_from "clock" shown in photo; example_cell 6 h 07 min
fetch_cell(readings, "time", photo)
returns 12 h 20 min
